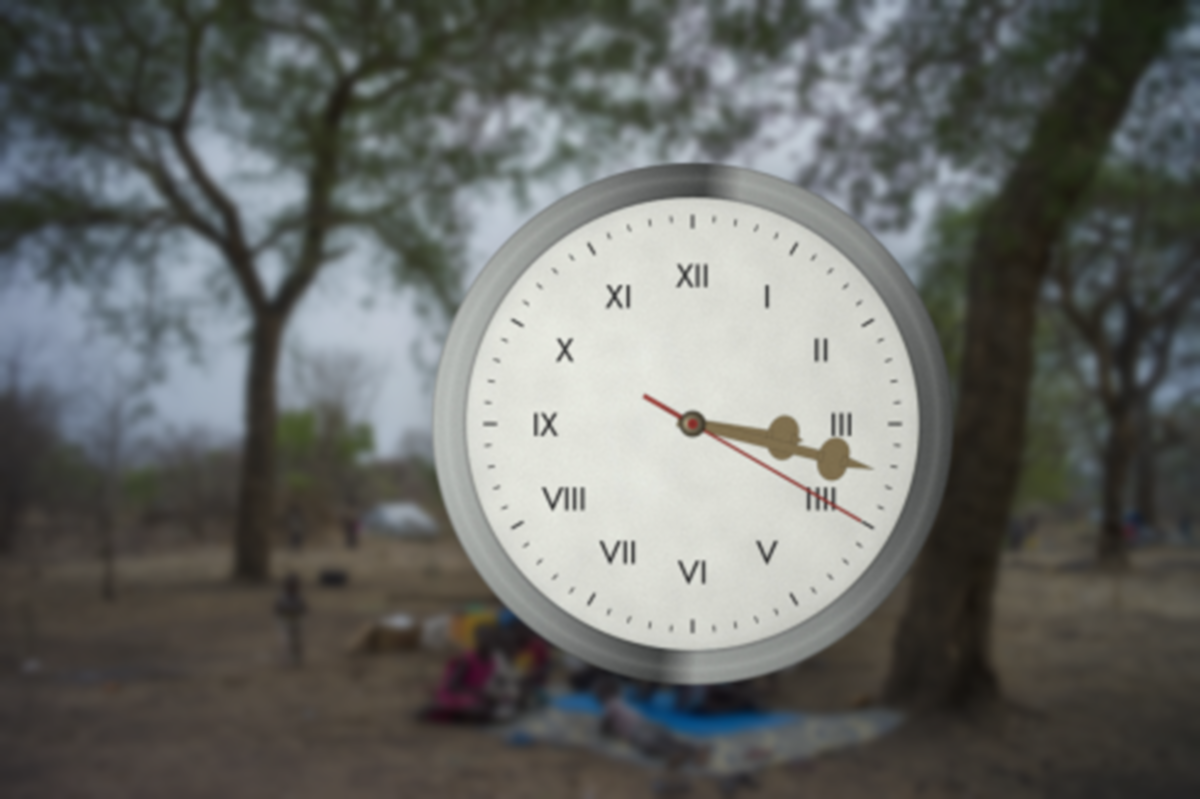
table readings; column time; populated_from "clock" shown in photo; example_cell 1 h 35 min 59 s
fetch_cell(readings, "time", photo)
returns 3 h 17 min 20 s
